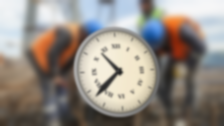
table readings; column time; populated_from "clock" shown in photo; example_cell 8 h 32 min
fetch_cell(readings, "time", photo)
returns 10 h 38 min
